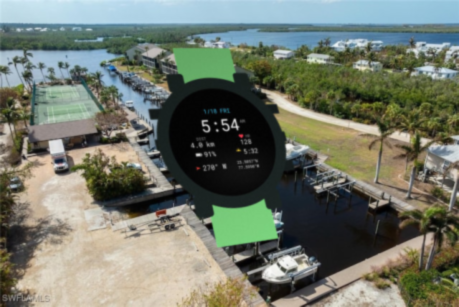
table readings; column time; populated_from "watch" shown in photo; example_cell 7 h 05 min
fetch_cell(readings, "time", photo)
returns 5 h 54 min
